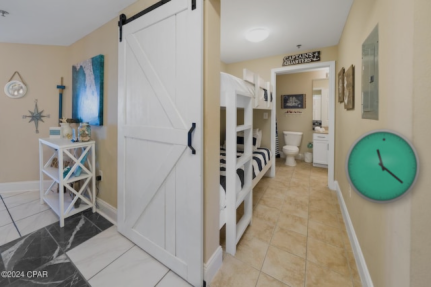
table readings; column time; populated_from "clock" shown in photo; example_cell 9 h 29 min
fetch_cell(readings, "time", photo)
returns 11 h 21 min
